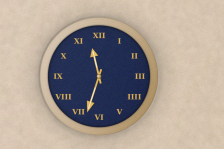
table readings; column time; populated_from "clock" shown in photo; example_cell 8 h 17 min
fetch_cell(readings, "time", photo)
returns 11 h 33 min
